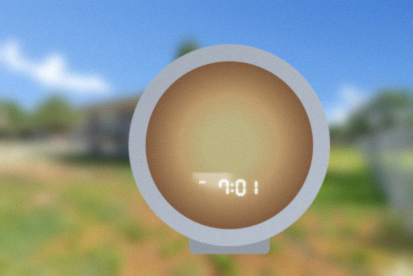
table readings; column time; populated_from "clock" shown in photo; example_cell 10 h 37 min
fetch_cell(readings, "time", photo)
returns 7 h 01 min
